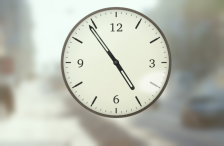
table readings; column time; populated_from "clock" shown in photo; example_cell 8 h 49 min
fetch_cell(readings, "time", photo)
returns 4 h 54 min
